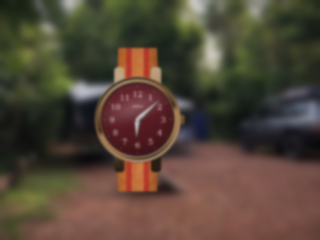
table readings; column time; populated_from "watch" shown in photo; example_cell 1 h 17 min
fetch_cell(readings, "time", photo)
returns 6 h 08 min
